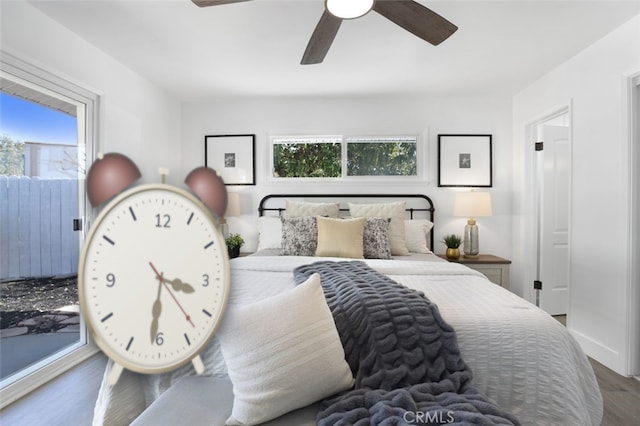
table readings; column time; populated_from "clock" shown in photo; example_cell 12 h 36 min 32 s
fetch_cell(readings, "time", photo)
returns 3 h 31 min 23 s
